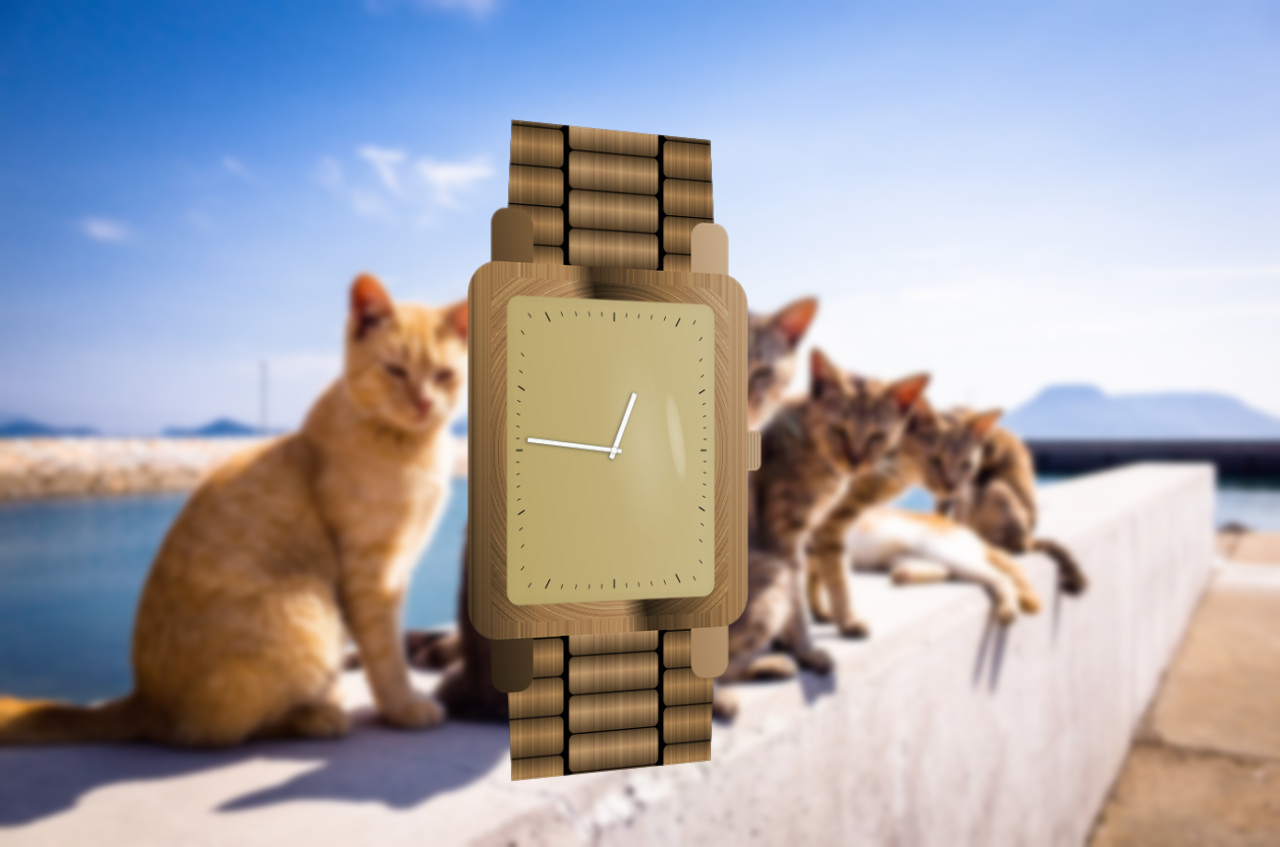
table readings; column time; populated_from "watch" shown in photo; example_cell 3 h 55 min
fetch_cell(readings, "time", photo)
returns 12 h 46 min
